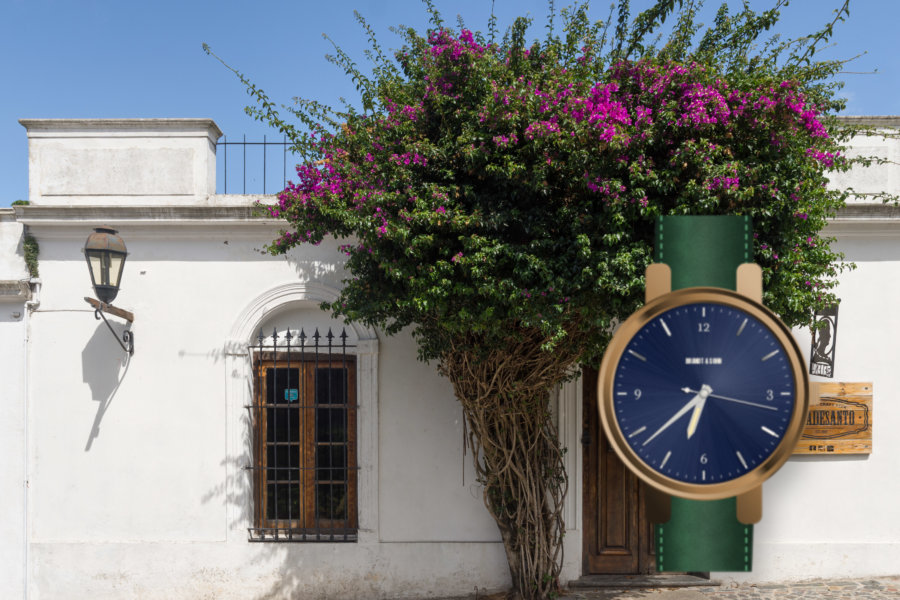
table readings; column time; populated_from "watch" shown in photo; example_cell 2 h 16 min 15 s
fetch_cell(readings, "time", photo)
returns 6 h 38 min 17 s
